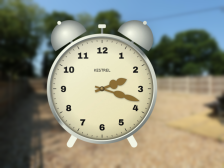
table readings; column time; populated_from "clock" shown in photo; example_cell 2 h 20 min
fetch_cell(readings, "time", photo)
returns 2 h 18 min
